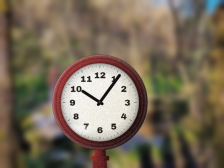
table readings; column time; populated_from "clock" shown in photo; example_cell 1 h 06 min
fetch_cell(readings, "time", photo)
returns 10 h 06 min
